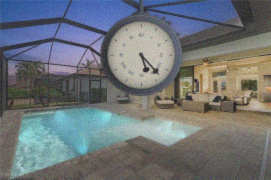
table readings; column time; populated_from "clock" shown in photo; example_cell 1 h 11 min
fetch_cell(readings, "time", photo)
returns 5 h 23 min
